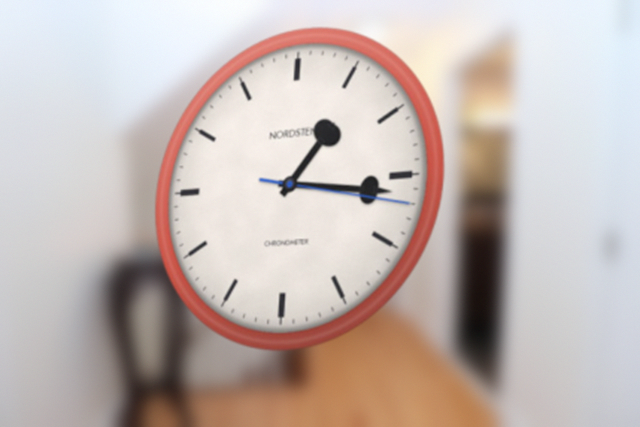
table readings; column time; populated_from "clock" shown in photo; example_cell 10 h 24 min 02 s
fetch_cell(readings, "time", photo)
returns 1 h 16 min 17 s
